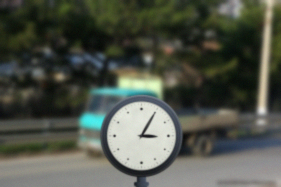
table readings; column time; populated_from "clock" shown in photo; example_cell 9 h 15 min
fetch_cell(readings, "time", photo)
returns 3 h 05 min
